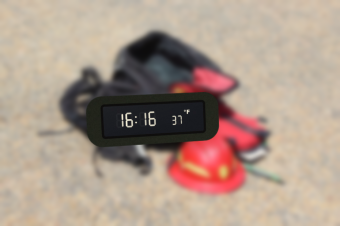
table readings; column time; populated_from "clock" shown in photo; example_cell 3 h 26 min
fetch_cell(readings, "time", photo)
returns 16 h 16 min
